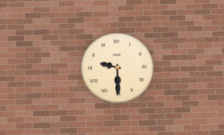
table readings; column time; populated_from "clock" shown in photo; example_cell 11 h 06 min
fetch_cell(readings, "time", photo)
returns 9 h 30 min
